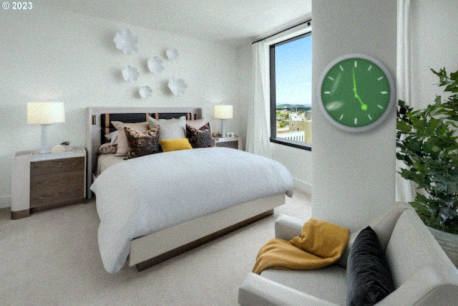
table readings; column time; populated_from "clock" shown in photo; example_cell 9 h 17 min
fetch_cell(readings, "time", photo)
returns 4 h 59 min
